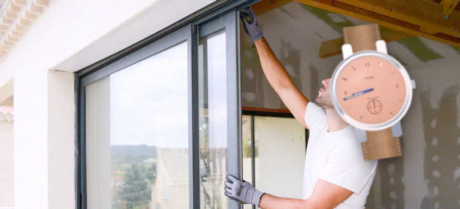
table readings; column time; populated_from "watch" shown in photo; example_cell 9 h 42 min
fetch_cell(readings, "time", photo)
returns 8 h 43 min
